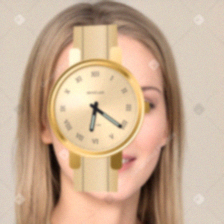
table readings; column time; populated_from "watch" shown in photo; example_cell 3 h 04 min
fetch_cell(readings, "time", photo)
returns 6 h 21 min
